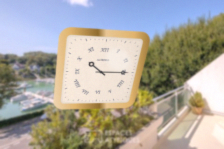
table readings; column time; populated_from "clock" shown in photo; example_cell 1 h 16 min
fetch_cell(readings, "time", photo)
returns 10 h 15 min
